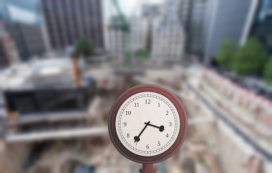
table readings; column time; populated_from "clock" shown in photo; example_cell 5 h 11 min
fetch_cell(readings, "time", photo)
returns 3 h 36 min
